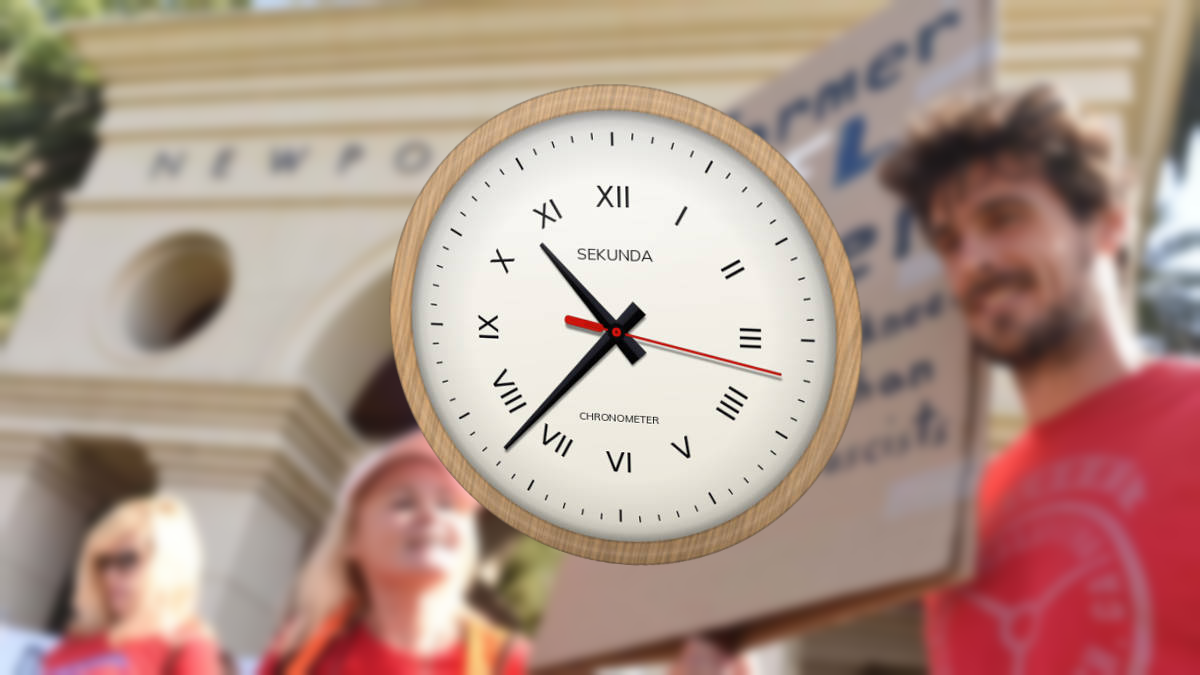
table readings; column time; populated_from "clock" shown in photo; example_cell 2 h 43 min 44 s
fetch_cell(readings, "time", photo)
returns 10 h 37 min 17 s
